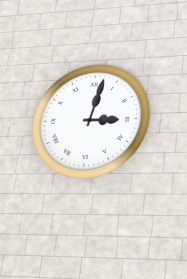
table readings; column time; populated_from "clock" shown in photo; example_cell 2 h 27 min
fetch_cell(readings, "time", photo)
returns 3 h 02 min
